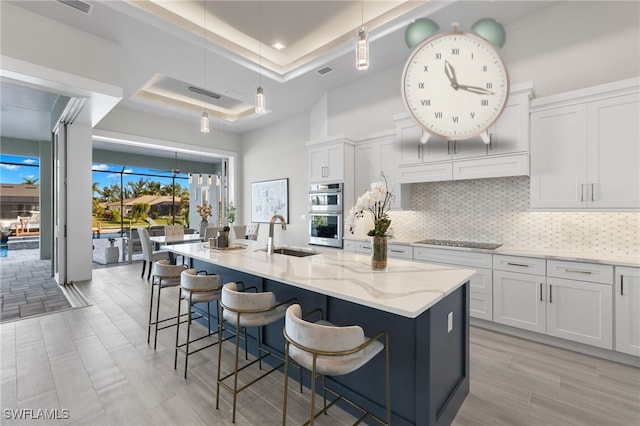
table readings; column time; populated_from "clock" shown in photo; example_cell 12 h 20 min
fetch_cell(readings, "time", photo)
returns 11 h 17 min
